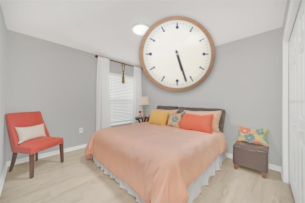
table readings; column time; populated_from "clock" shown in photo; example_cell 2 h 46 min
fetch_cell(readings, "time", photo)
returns 5 h 27 min
